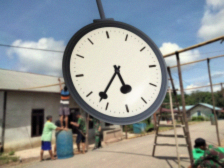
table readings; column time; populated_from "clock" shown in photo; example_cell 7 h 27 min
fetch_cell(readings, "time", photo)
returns 5 h 37 min
